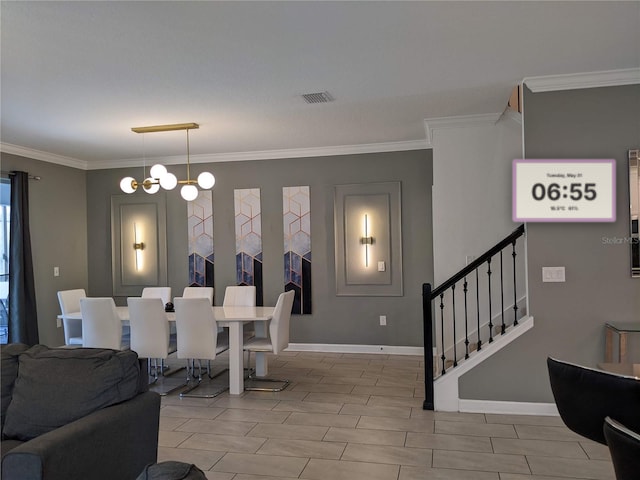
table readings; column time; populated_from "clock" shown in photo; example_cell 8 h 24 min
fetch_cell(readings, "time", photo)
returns 6 h 55 min
